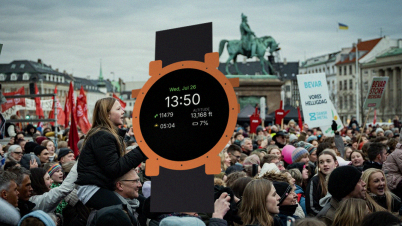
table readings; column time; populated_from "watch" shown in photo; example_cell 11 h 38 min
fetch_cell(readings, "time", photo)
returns 13 h 50 min
